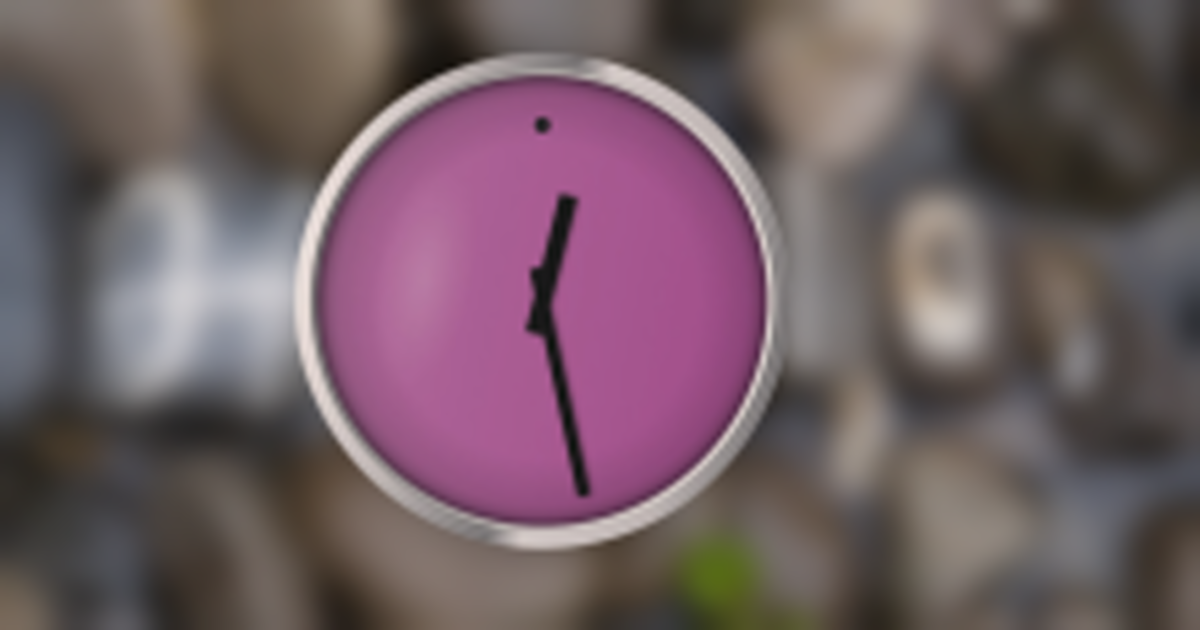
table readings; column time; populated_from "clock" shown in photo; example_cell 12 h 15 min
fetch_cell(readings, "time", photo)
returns 12 h 28 min
